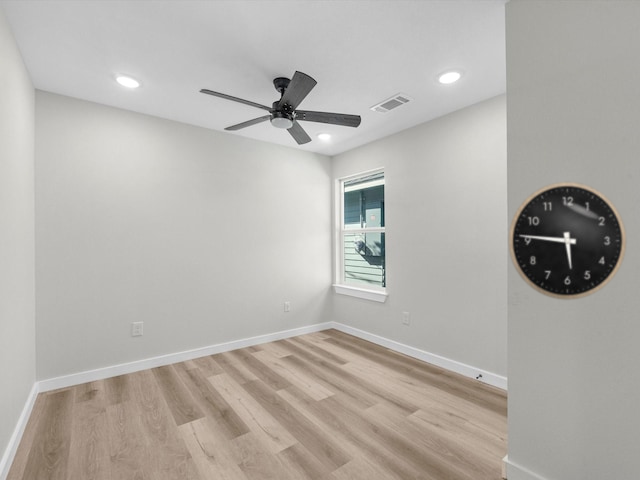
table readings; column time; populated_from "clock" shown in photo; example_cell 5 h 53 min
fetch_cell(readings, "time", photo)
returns 5 h 46 min
